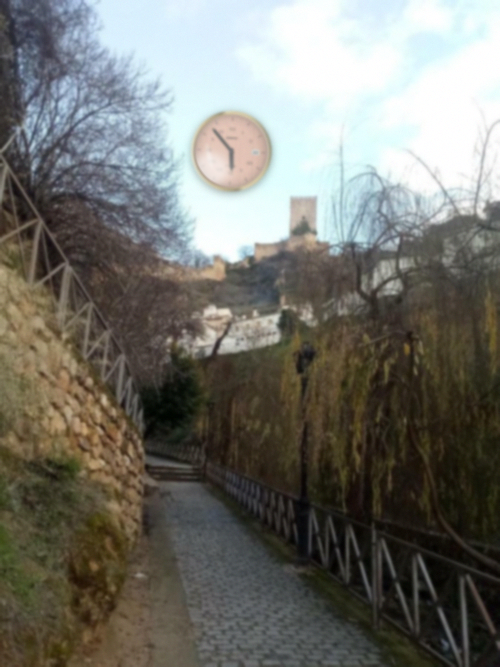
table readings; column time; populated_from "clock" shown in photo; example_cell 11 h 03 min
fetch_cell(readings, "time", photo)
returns 5 h 53 min
